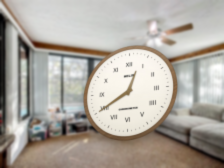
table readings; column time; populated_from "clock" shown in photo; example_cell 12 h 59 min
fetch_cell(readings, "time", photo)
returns 12 h 40 min
